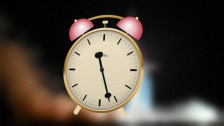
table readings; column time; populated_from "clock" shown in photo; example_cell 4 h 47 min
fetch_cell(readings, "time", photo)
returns 11 h 27 min
